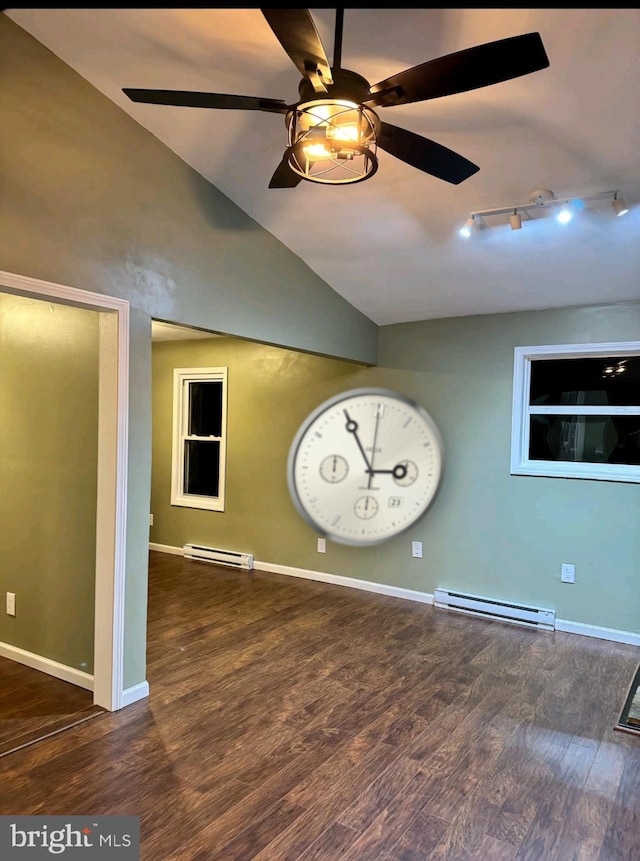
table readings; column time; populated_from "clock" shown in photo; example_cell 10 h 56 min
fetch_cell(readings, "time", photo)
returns 2 h 55 min
